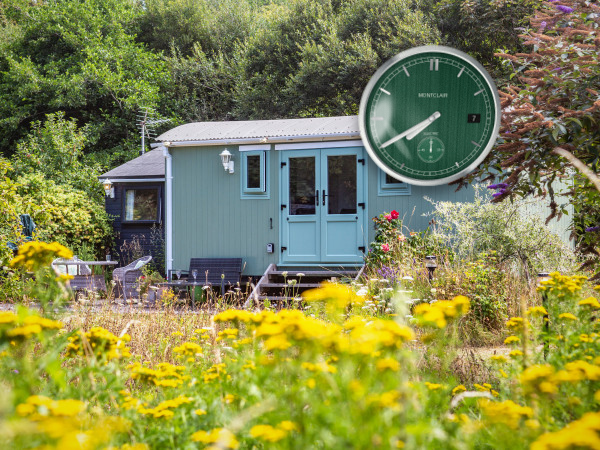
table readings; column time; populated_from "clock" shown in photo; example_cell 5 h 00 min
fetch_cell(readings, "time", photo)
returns 7 h 40 min
